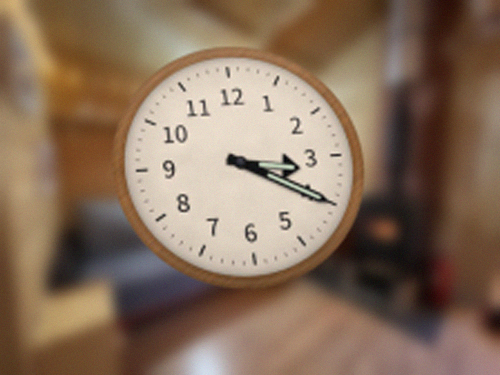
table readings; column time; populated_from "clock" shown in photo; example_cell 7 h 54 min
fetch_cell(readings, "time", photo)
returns 3 h 20 min
